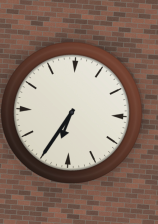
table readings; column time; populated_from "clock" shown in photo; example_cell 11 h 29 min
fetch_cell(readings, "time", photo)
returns 6 h 35 min
